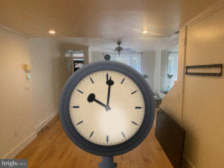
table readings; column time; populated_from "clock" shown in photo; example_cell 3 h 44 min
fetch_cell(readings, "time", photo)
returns 10 h 01 min
